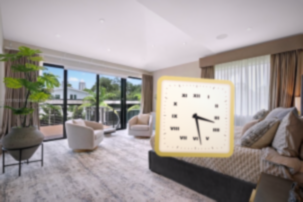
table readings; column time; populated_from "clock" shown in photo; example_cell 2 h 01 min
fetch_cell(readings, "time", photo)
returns 3 h 28 min
